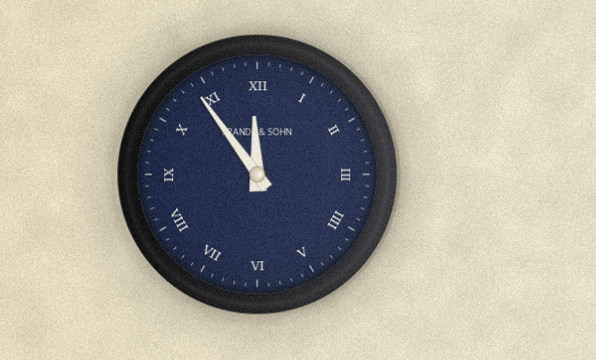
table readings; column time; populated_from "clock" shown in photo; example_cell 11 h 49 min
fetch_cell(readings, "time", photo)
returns 11 h 54 min
